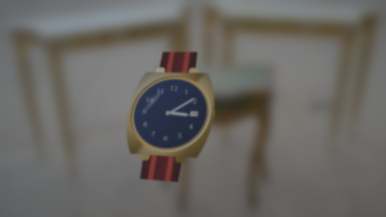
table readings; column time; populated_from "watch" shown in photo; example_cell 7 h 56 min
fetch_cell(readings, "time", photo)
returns 3 h 09 min
